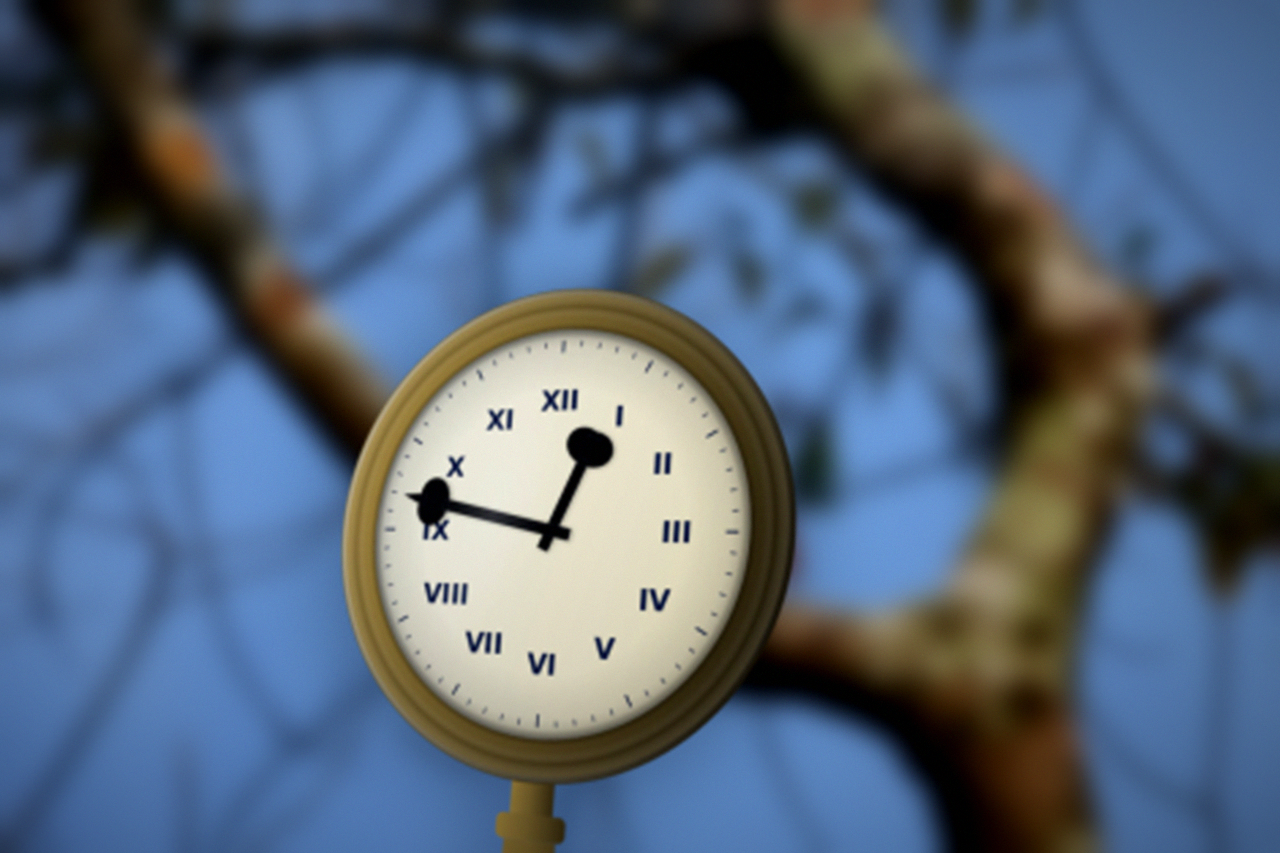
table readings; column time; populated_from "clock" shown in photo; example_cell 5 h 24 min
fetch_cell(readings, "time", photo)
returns 12 h 47 min
